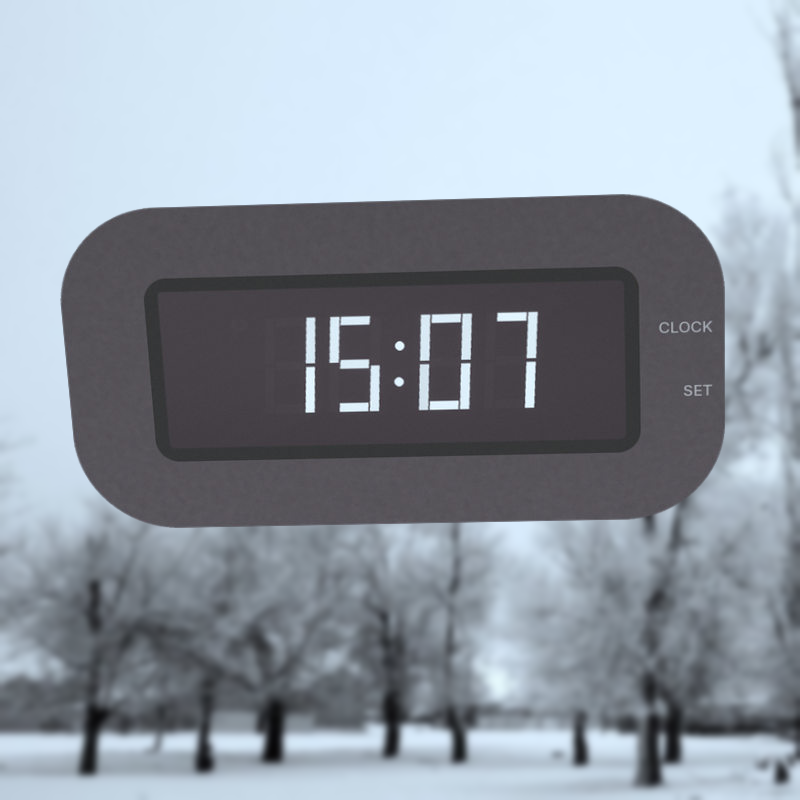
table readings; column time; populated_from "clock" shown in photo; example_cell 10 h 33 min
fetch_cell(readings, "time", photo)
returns 15 h 07 min
